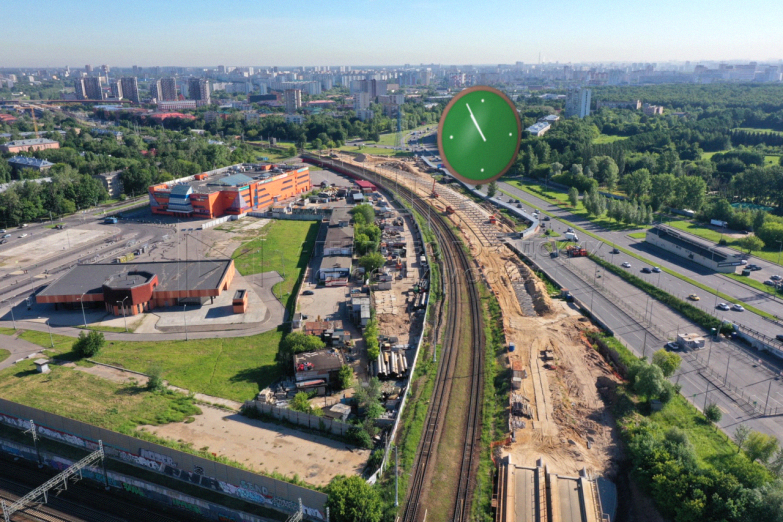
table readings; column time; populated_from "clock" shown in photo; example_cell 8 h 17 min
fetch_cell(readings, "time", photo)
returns 10 h 55 min
